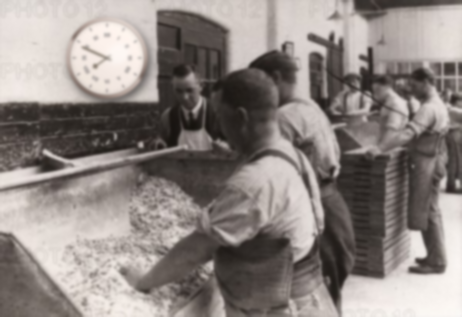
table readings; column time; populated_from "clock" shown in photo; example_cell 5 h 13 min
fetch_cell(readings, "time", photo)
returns 7 h 49 min
